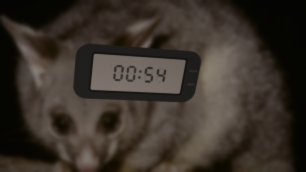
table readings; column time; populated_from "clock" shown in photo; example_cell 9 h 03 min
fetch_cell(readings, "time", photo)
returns 0 h 54 min
